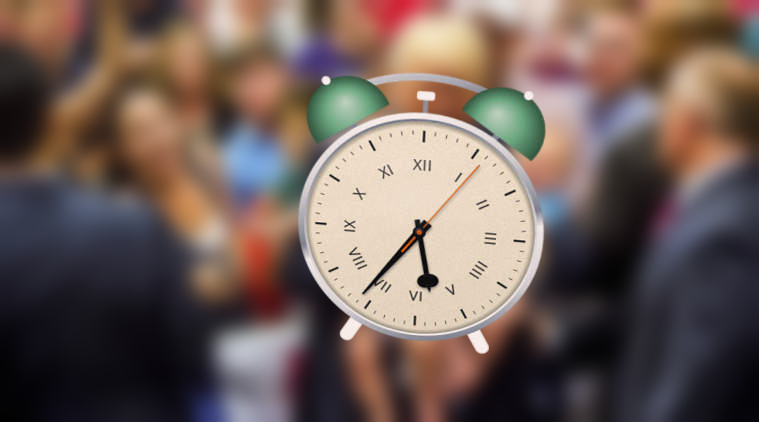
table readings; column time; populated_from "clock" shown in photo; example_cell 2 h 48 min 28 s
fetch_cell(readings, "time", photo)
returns 5 h 36 min 06 s
